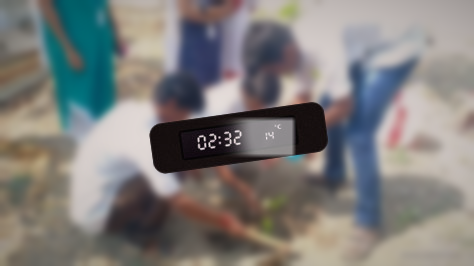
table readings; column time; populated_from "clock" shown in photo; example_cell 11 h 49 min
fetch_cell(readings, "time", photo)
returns 2 h 32 min
